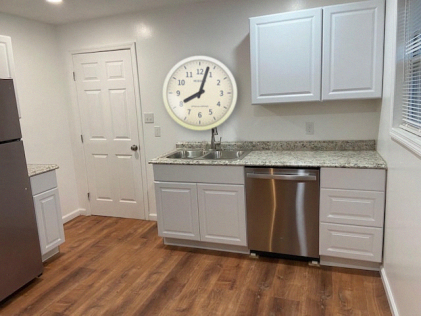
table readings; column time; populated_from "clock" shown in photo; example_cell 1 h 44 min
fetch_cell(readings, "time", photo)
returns 8 h 03 min
